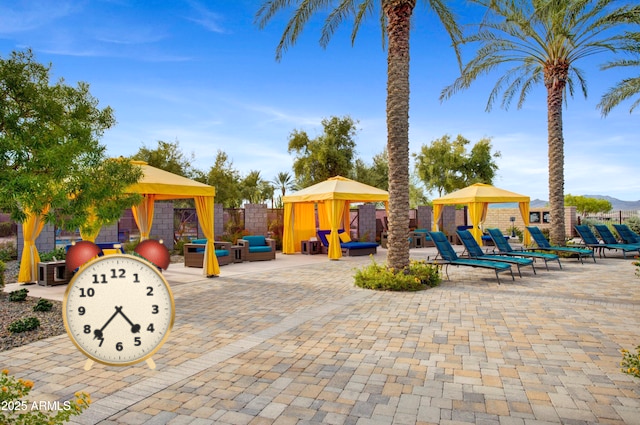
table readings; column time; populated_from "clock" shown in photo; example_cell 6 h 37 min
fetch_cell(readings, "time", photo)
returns 4 h 37 min
